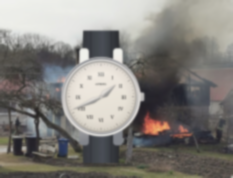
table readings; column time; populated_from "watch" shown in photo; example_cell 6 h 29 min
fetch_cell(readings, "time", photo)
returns 1 h 41 min
